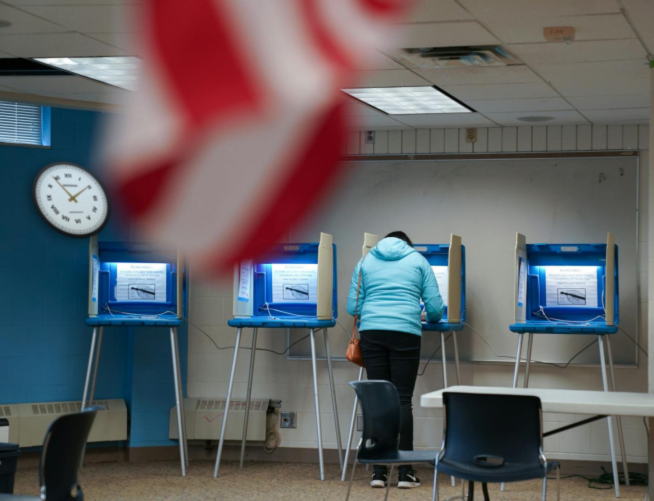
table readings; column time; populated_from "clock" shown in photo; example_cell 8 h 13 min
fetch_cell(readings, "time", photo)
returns 1 h 54 min
